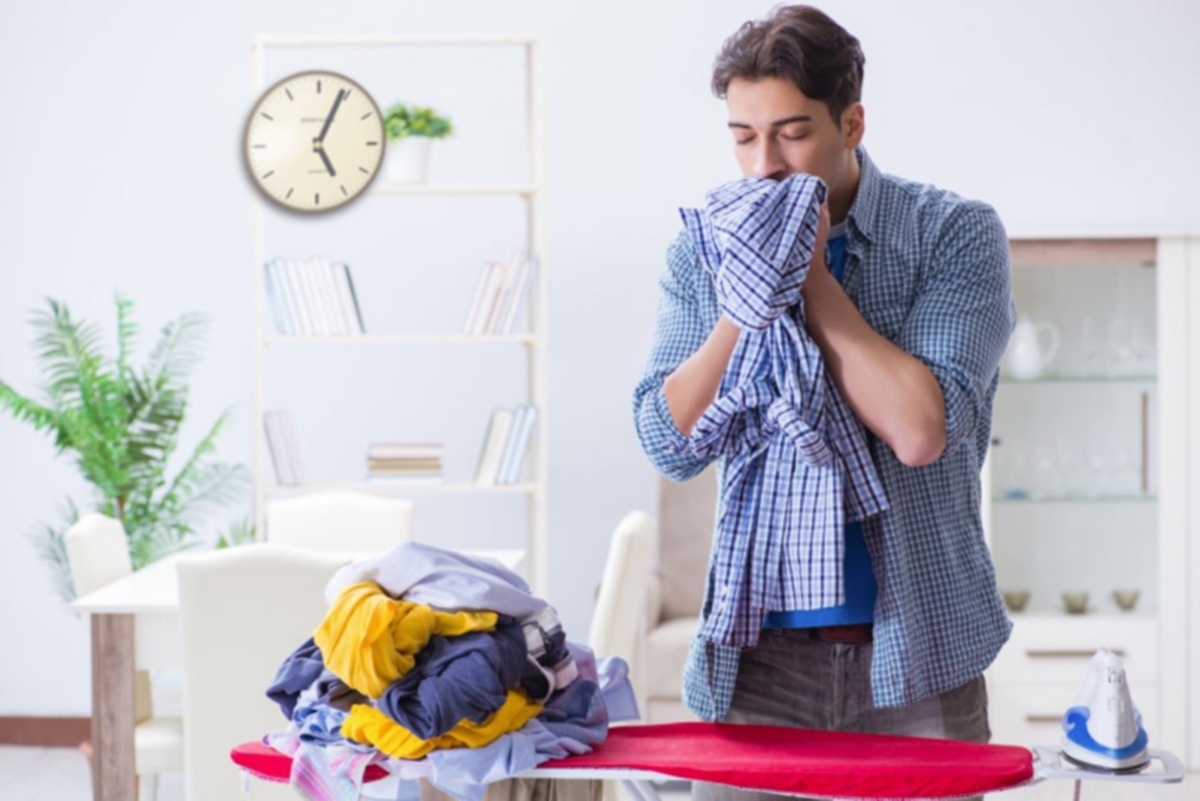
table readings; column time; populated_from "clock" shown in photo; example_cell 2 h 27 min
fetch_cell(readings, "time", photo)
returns 5 h 04 min
